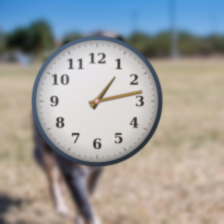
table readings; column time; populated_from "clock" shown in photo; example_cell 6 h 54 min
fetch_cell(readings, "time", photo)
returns 1 h 13 min
